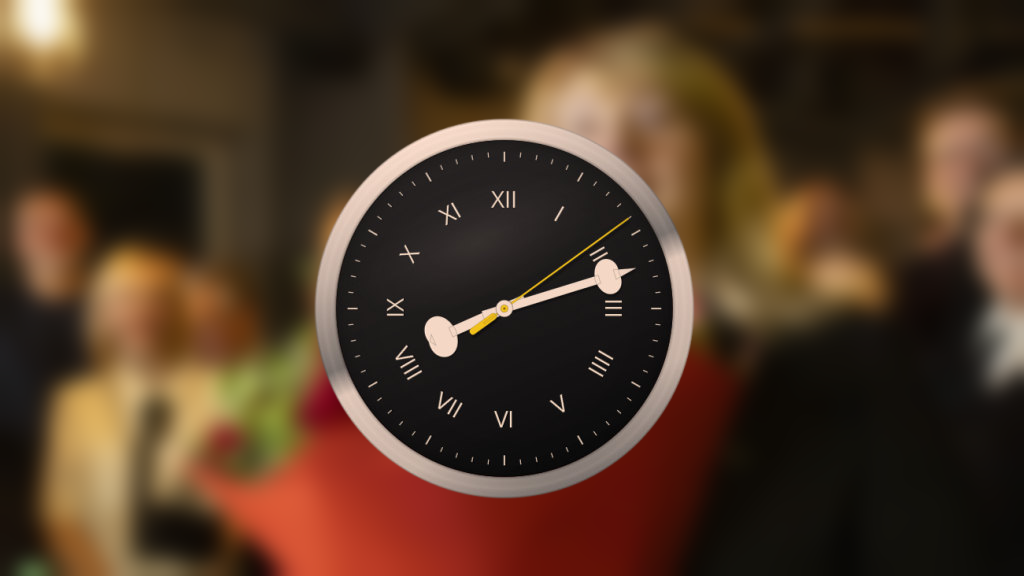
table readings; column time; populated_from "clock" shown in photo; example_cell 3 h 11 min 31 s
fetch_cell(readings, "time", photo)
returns 8 h 12 min 09 s
